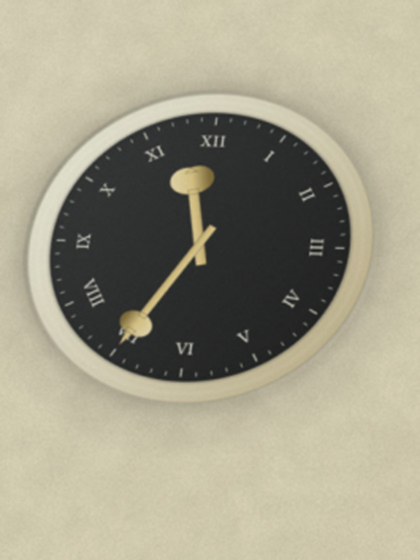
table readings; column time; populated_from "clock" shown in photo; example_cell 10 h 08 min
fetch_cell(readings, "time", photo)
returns 11 h 35 min
